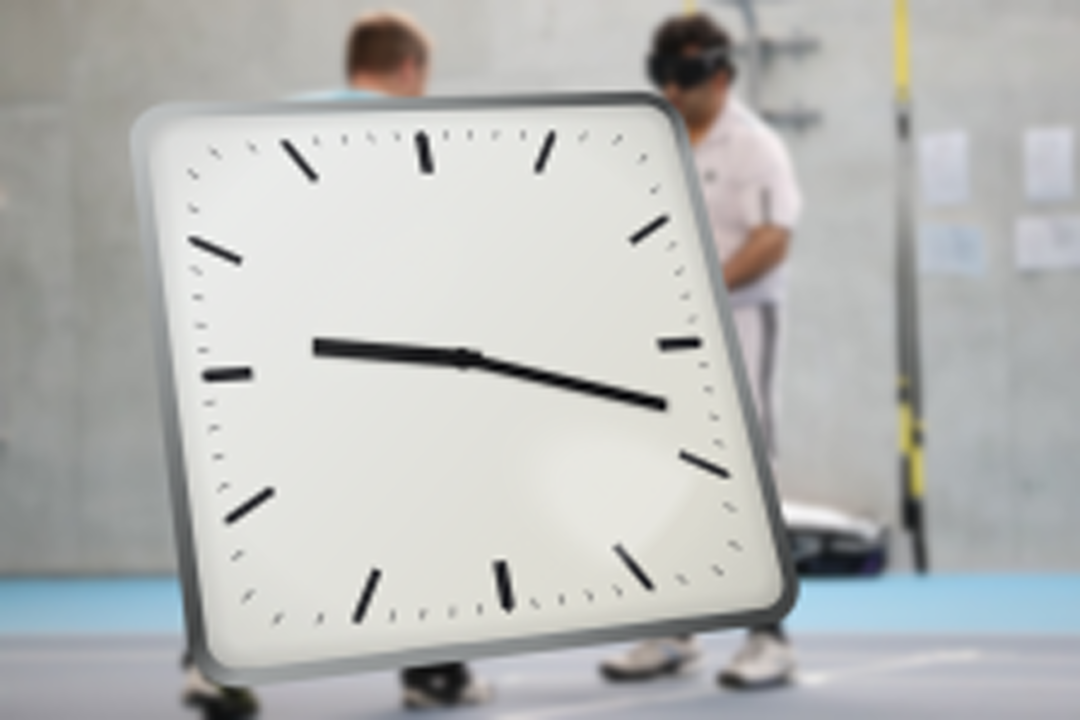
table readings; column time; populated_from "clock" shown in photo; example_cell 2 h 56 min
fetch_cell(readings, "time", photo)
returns 9 h 18 min
